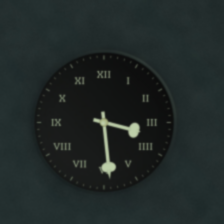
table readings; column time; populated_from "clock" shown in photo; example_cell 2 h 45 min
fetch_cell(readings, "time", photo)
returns 3 h 29 min
